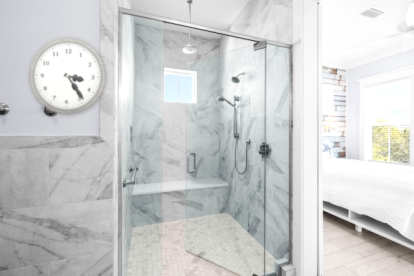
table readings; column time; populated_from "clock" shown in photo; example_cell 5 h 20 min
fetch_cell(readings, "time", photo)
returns 3 h 24 min
